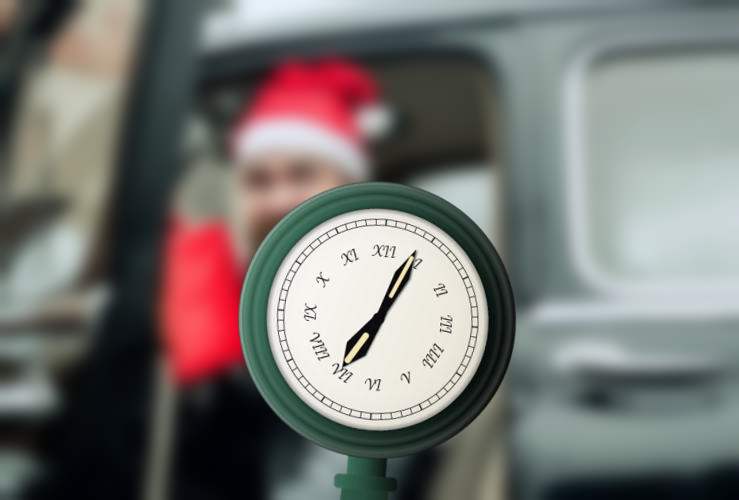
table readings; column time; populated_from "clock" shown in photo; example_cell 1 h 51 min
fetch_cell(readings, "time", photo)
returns 7 h 04 min
